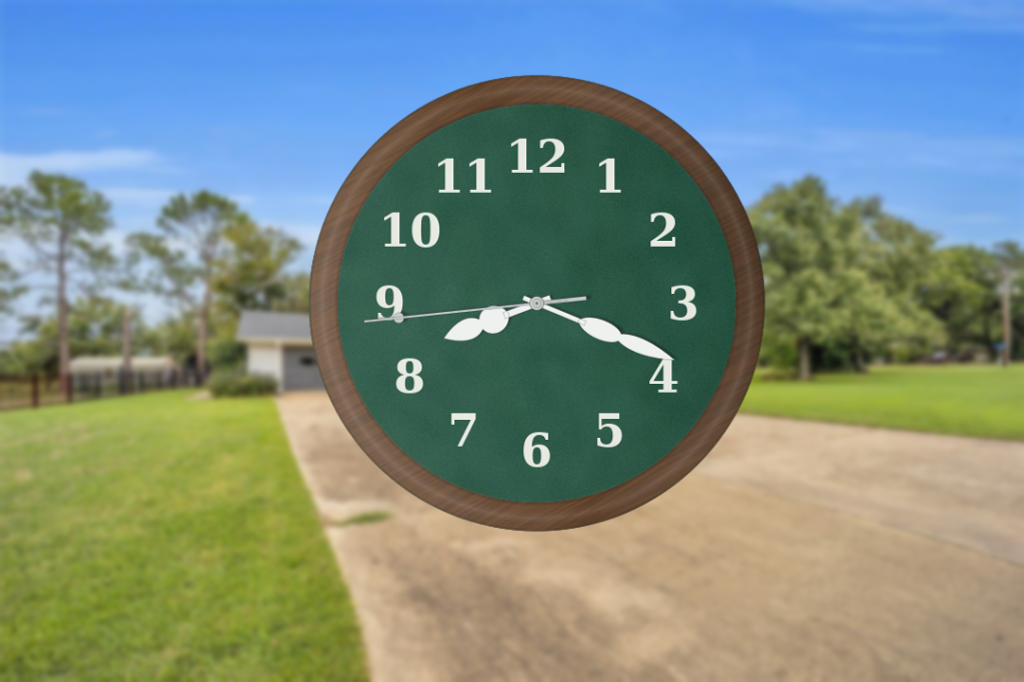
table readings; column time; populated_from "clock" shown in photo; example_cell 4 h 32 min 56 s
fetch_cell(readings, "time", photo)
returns 8 h 18 min 44 s
